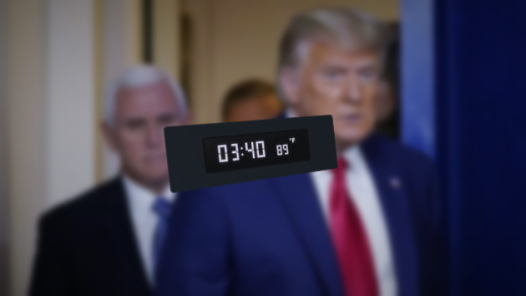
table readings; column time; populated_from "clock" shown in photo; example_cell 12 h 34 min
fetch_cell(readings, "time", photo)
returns 3 h 40 min
